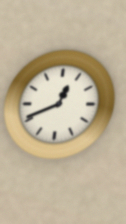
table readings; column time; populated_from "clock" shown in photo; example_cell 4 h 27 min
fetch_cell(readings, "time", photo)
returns 12 h 41 min
